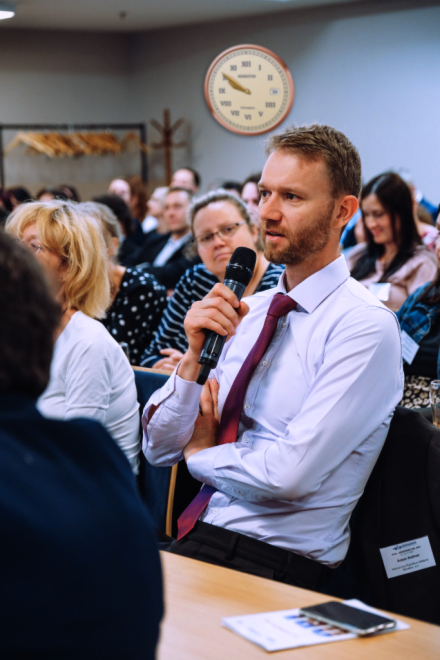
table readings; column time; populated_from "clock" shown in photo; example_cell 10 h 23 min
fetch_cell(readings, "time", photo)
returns 9 h 51 min
